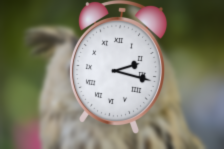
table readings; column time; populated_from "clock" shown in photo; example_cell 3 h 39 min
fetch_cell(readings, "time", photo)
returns 2 h 16 min
